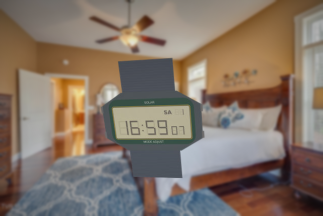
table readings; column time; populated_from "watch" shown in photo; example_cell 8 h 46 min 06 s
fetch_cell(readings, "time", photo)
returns 16 h 59 min 07 s
